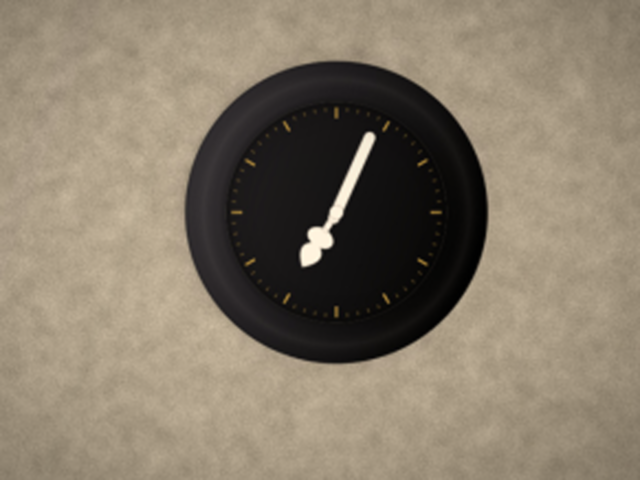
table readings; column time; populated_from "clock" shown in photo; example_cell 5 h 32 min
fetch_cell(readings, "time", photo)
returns 7 h 04 min
